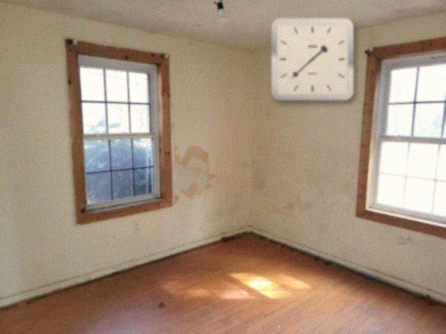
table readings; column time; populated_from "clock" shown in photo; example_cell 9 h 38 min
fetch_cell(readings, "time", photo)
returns 1 h 38 min
